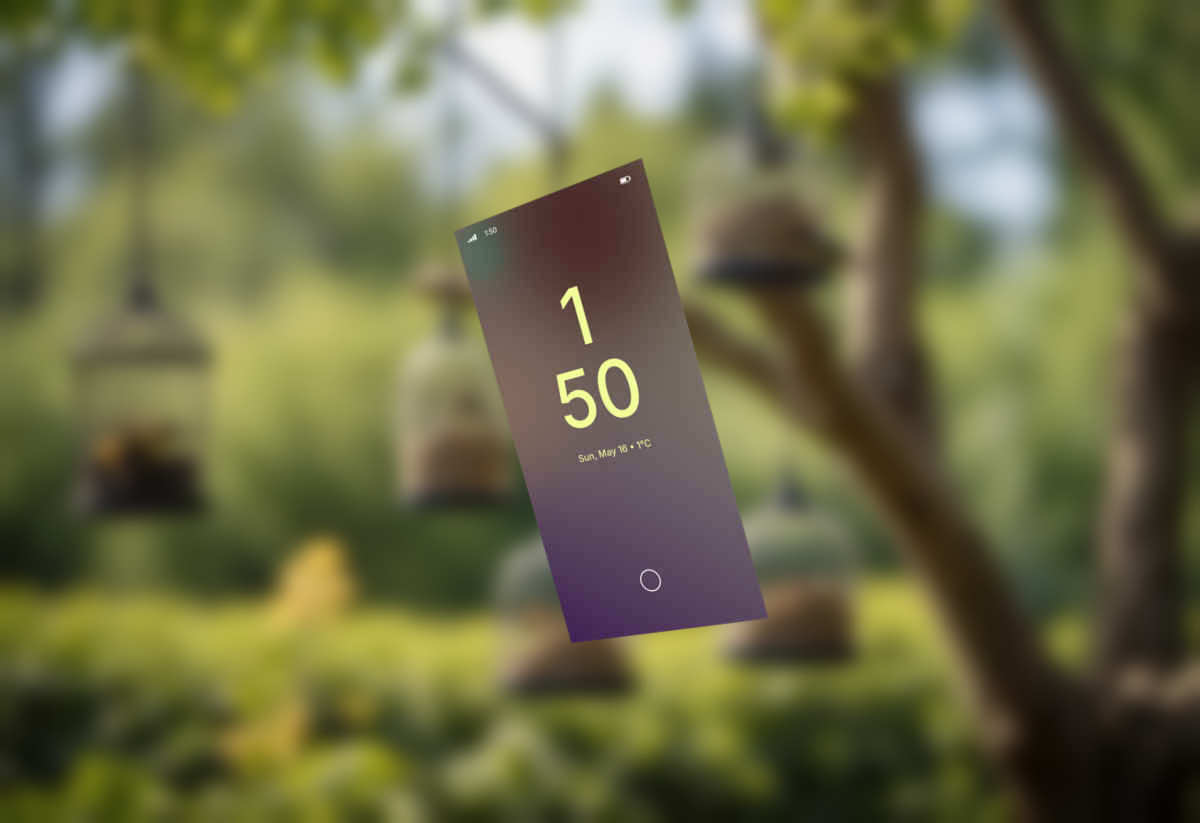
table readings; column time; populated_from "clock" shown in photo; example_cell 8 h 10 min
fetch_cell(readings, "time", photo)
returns 1 h 50 min
